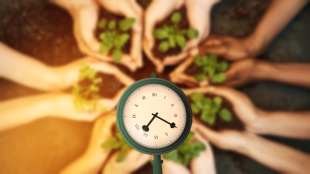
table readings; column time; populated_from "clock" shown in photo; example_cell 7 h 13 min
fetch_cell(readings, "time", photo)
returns 7 h 20 min
